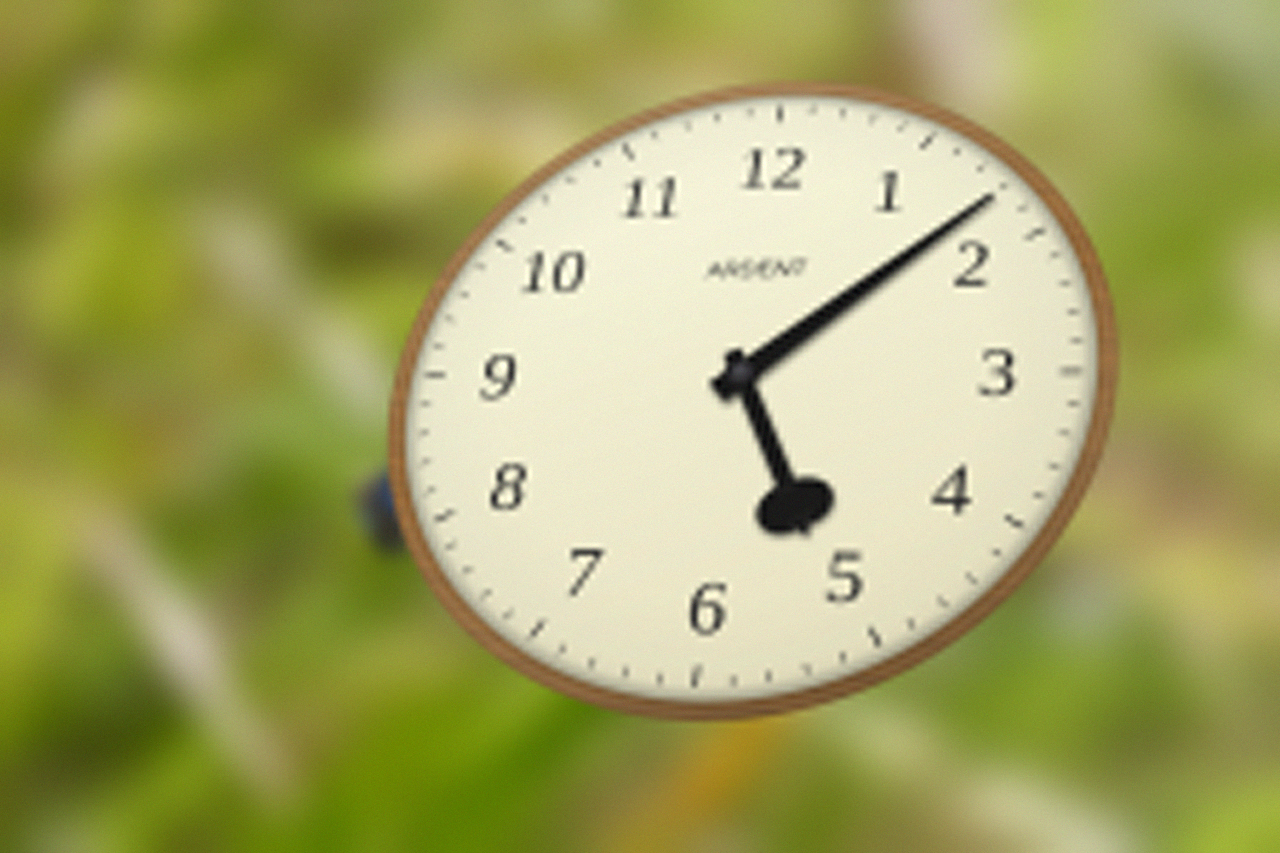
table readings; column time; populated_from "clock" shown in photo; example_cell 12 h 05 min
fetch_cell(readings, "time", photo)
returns 5 h 08 min
